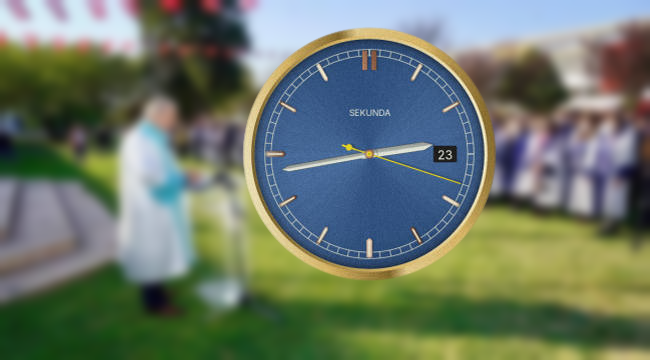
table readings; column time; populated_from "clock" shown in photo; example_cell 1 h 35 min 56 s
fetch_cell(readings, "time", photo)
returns 2 h 43 min 18 s
